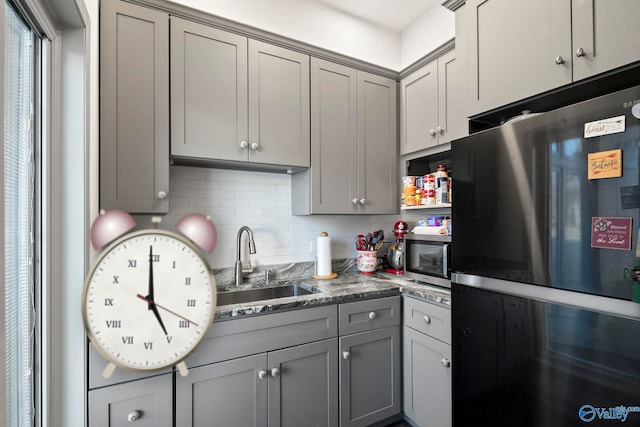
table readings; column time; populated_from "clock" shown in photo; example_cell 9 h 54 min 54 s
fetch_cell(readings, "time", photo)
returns 4 h 59 min 19 s
